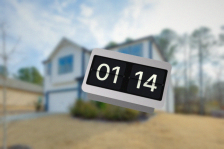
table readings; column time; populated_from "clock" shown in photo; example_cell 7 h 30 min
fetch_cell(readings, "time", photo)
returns 1 h 14 min
